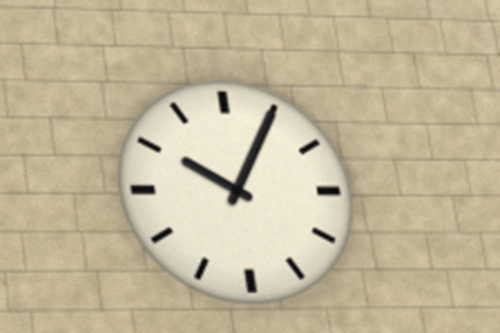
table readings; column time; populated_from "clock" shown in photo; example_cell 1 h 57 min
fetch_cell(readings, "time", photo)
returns 10 h 05 min
